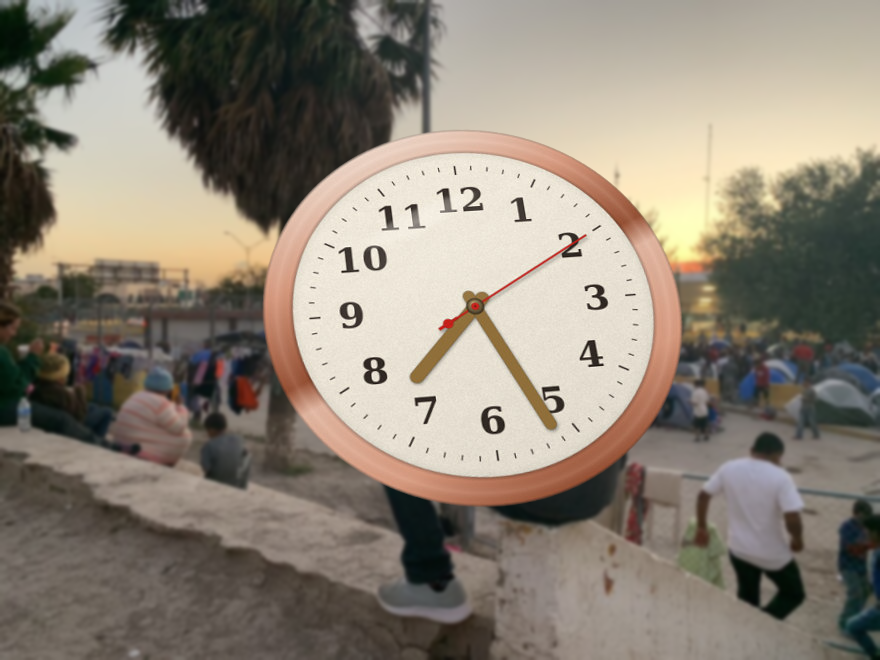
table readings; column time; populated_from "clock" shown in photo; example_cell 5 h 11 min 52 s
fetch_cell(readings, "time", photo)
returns 7 h 26 min 10 s
